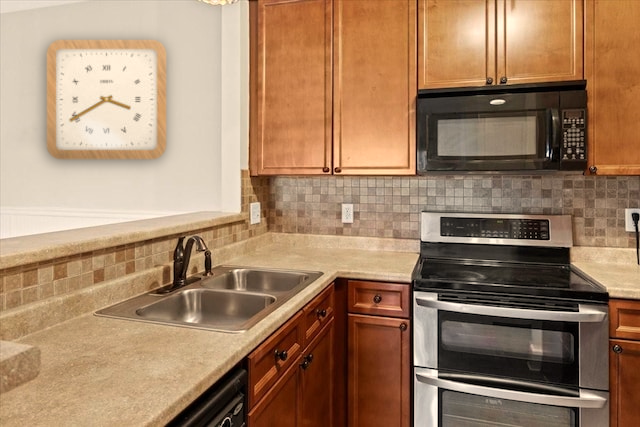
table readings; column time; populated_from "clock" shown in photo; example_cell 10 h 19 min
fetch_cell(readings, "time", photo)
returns 3 h 40 min
